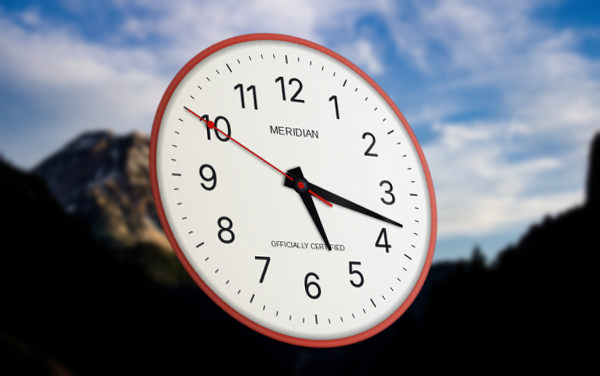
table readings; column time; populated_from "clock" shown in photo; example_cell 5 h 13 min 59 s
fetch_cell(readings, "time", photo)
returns 5 h 17 min 50 s
